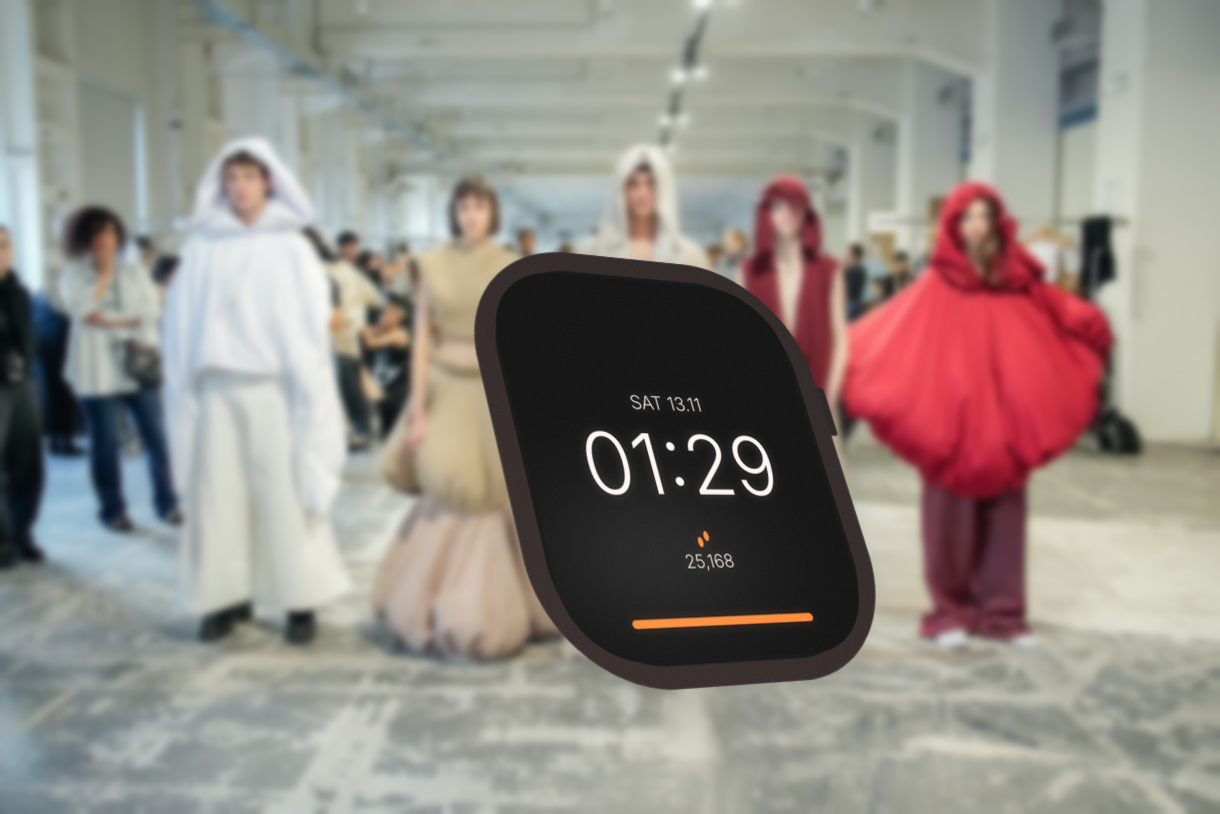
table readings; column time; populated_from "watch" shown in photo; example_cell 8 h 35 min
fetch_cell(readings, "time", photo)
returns 1 h 29 min
